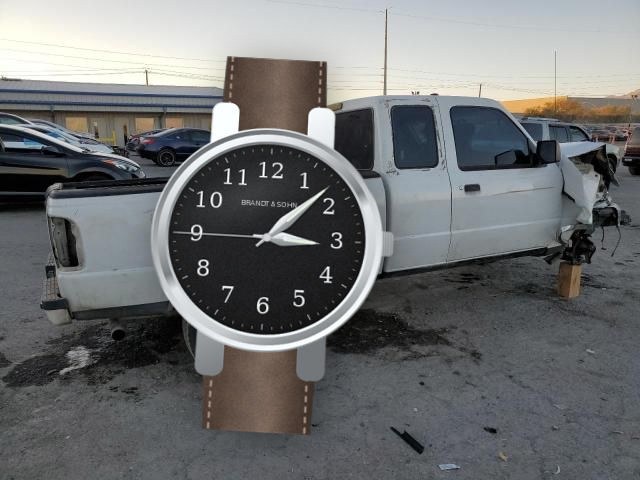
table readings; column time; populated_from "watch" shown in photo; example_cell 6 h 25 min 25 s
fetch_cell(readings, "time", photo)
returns 3 h 07 min 45 s
